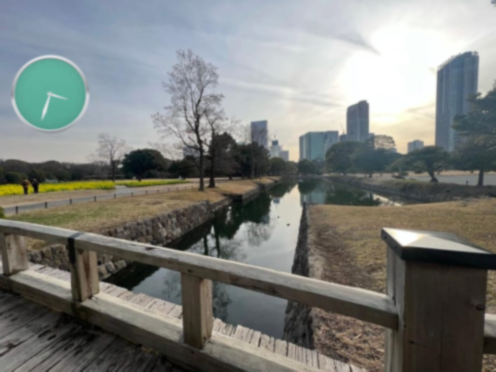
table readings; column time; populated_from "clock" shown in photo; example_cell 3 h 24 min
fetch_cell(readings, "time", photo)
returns 3 h 33 min
